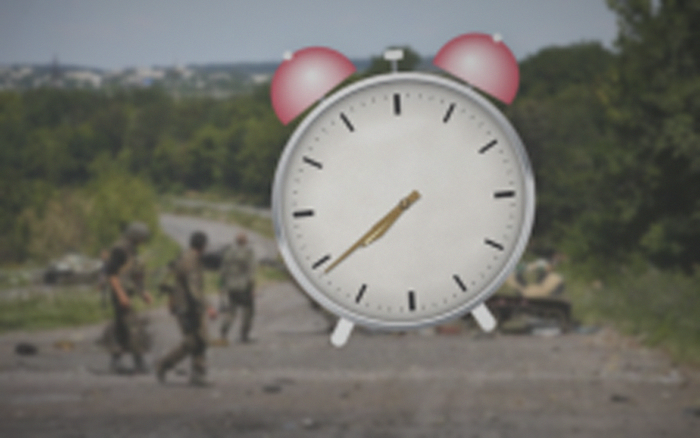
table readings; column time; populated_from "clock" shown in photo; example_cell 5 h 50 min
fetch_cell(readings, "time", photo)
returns 7 h 39 min
